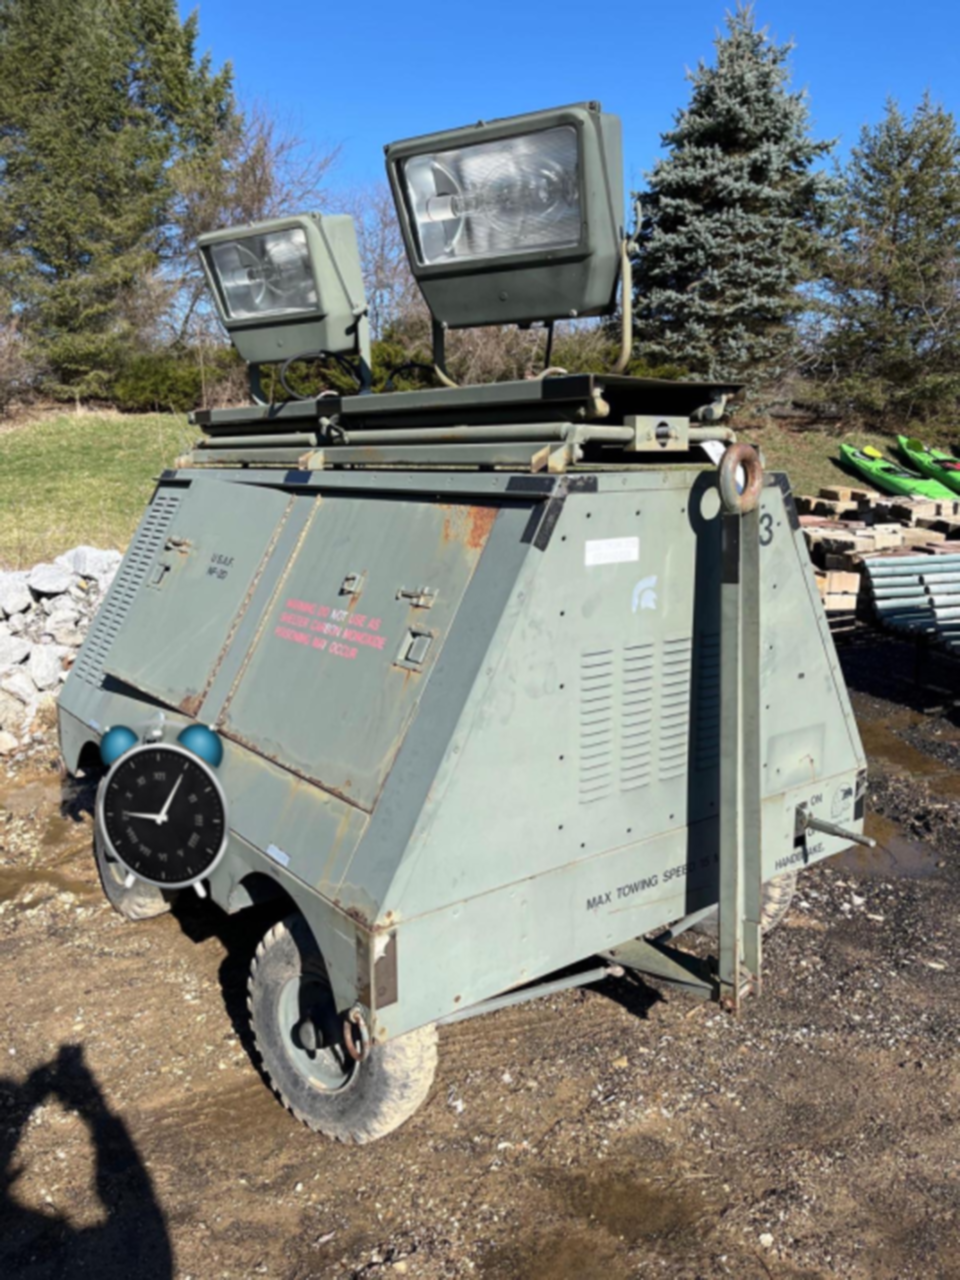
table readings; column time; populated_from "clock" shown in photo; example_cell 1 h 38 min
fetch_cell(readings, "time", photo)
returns 9 h 05 min
